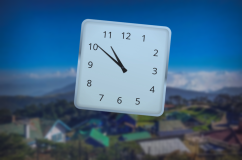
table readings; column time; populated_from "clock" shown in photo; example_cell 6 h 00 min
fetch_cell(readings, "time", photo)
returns 10 h 51 min
